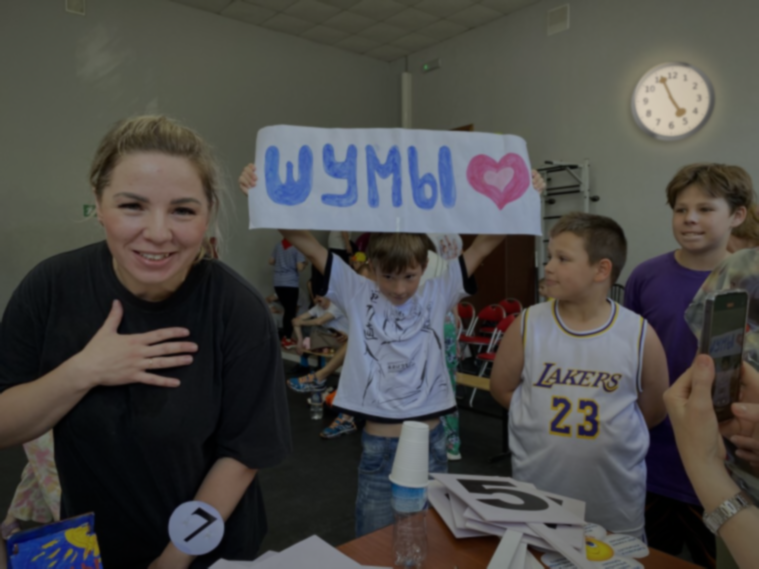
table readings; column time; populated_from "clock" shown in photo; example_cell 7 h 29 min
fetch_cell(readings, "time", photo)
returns 4 h 56 min
